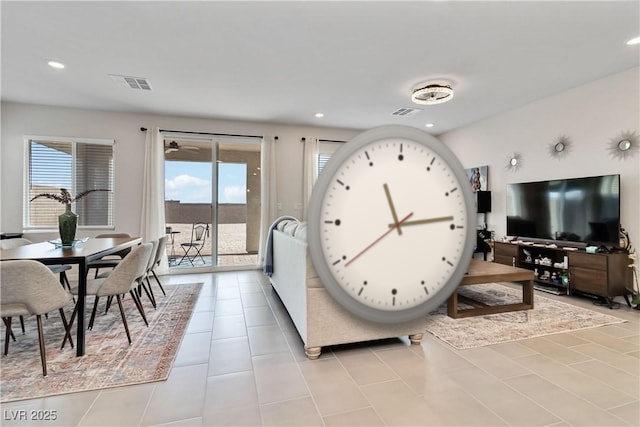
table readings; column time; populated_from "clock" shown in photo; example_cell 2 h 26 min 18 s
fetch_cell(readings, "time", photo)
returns 11 h 13 min 39 s
